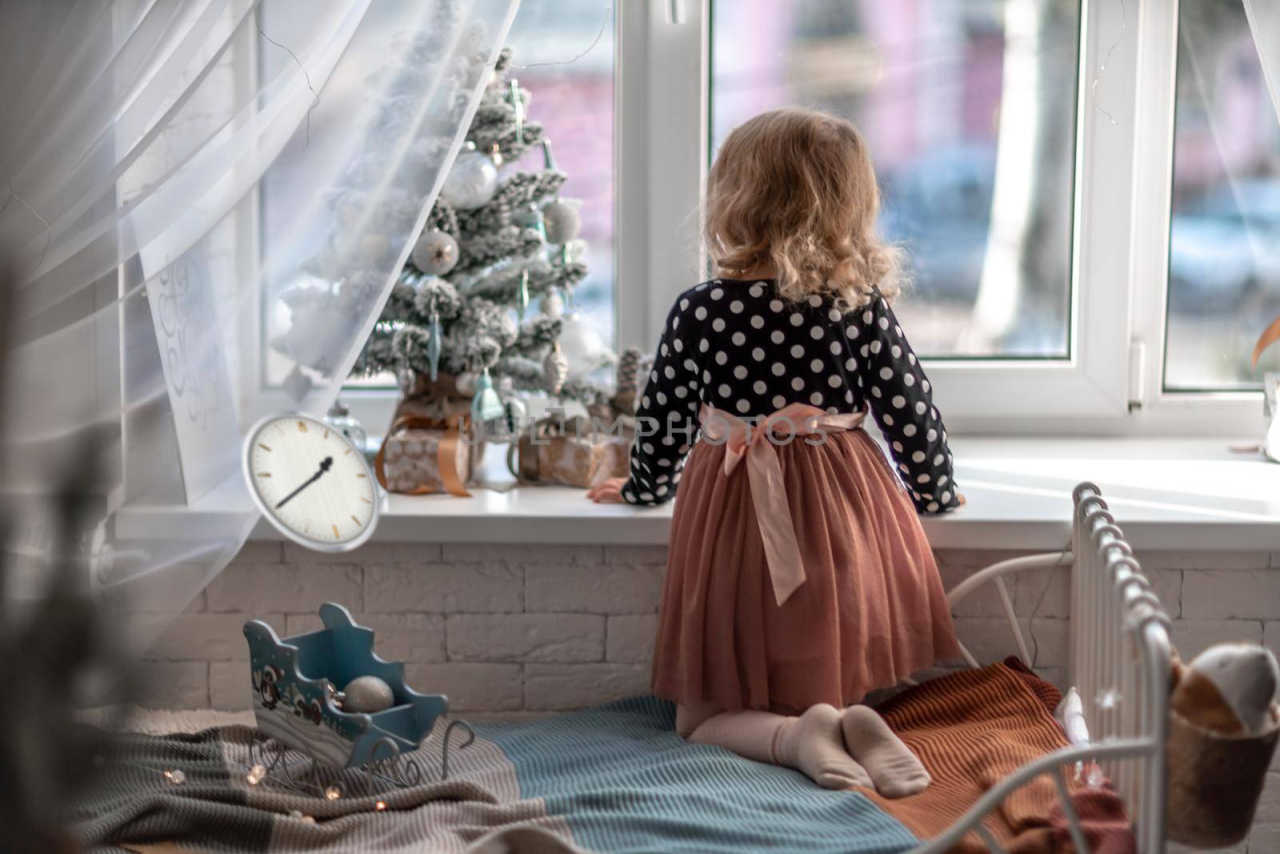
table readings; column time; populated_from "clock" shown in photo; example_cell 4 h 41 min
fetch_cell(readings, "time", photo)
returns 1 h 40 min
